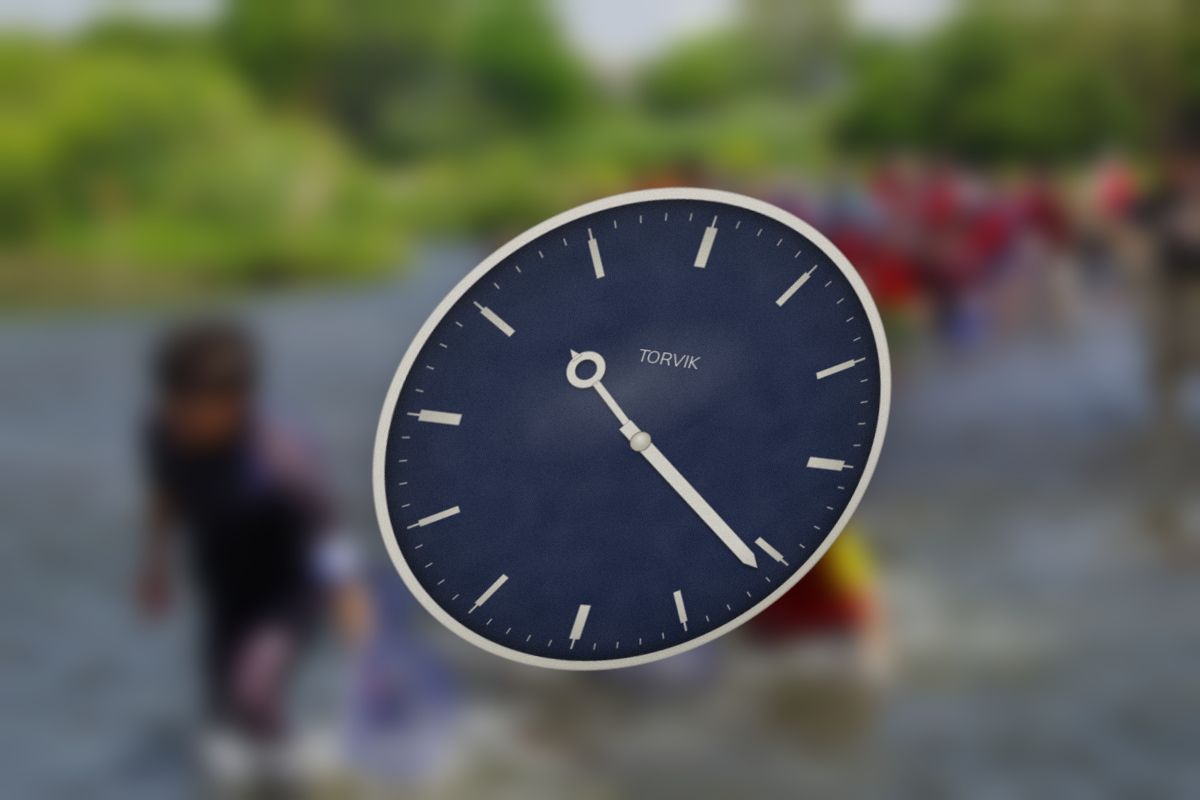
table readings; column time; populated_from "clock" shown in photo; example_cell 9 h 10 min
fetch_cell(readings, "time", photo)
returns 10 h 21 min
